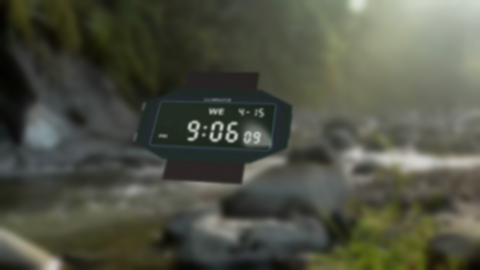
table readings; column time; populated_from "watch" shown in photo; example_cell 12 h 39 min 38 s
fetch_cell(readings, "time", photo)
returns 9 h 06 min 09 s
